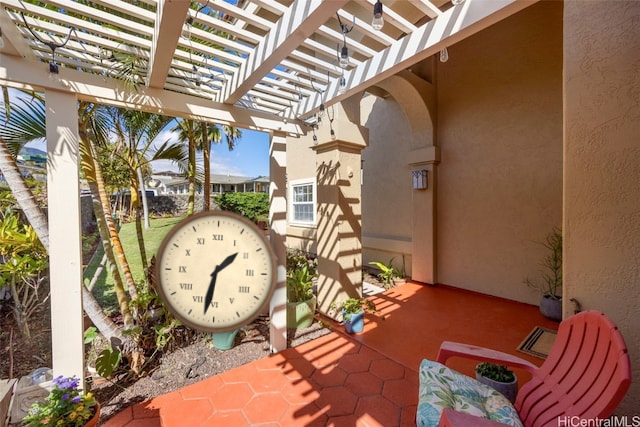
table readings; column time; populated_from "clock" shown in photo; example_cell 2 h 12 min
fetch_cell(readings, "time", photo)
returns 1 h 32 min
